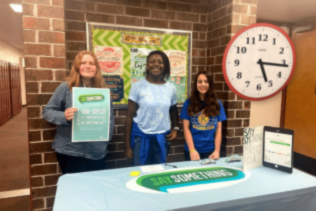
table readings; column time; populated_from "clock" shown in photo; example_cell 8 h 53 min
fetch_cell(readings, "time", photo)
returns 5 h 16 min
